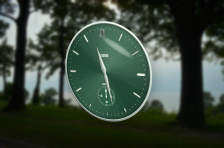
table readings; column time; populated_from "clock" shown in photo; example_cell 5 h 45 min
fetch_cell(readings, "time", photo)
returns 11 h 28 min
